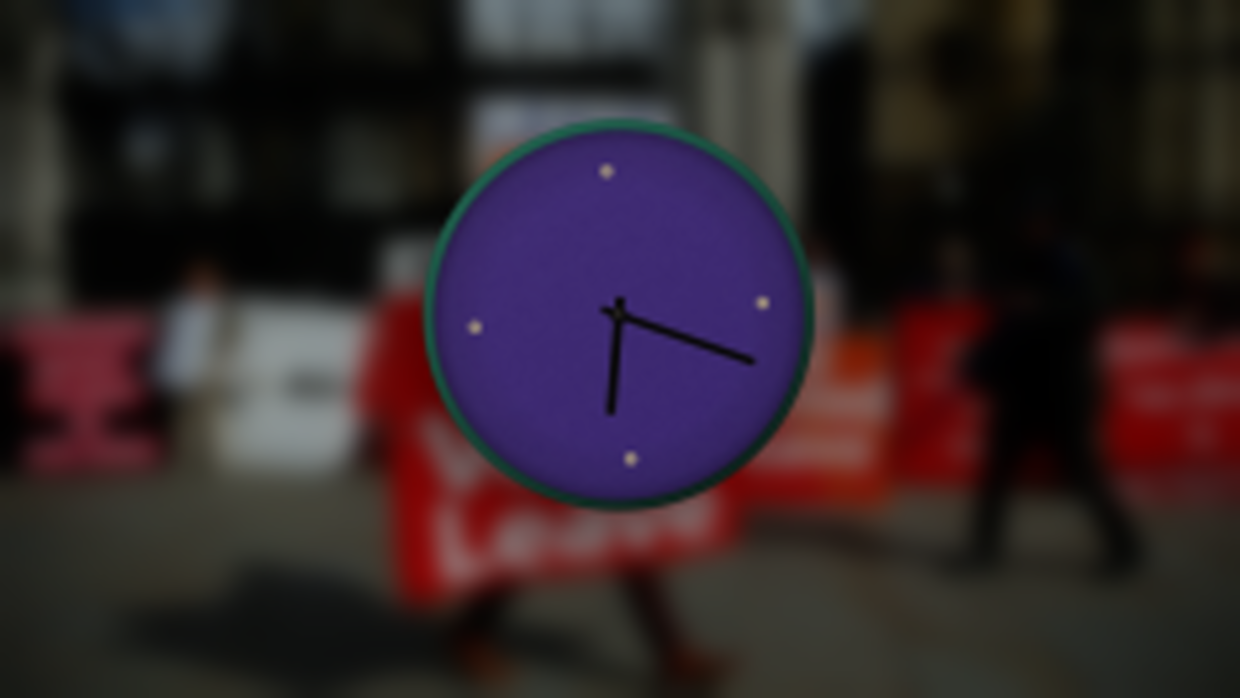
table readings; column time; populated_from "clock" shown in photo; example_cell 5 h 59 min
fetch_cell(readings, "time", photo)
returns 6 h 19 min
